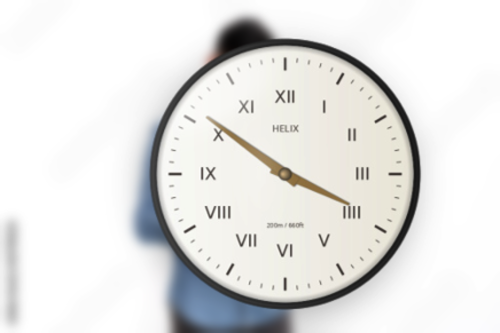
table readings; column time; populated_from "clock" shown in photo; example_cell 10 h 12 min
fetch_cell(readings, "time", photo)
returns 3 h 51 min
